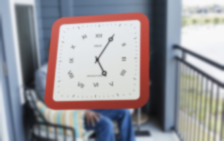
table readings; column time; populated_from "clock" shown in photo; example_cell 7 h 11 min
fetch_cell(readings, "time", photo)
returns 5 h 05 min
